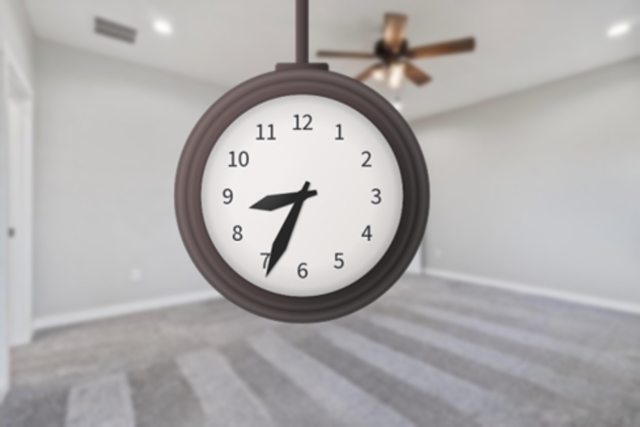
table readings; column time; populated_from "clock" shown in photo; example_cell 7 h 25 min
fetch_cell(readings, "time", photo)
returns 8 h 34 min
